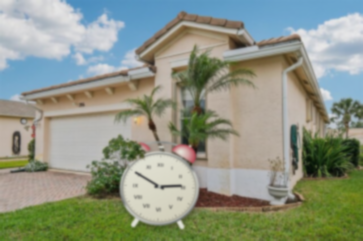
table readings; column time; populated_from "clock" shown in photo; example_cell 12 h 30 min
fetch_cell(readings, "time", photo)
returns 2 h 50 min
